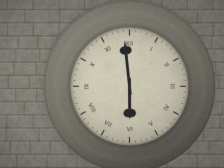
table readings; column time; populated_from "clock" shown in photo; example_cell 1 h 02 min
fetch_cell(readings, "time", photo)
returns 5 h 59 min
